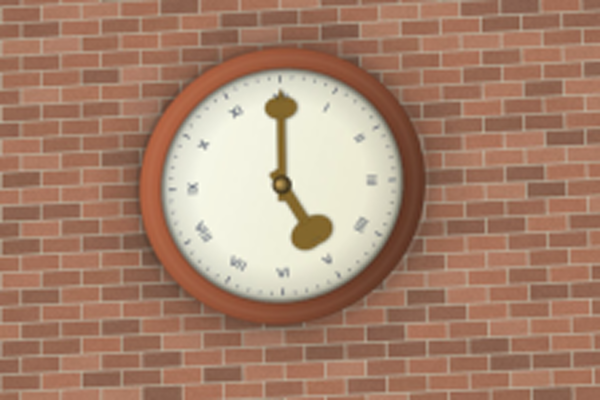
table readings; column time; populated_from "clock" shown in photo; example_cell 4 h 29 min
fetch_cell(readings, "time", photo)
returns 5 h 00 min
